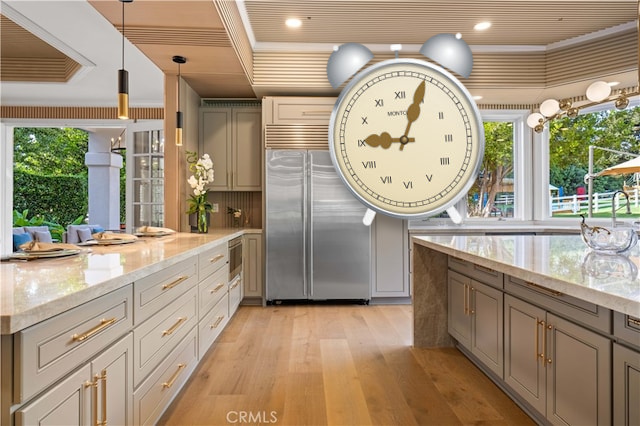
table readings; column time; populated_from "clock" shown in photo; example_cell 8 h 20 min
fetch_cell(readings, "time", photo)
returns 9 h 04 min
